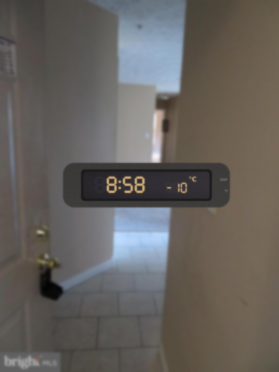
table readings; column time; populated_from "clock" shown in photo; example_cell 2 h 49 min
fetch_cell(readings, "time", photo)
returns 8 h 58 min
